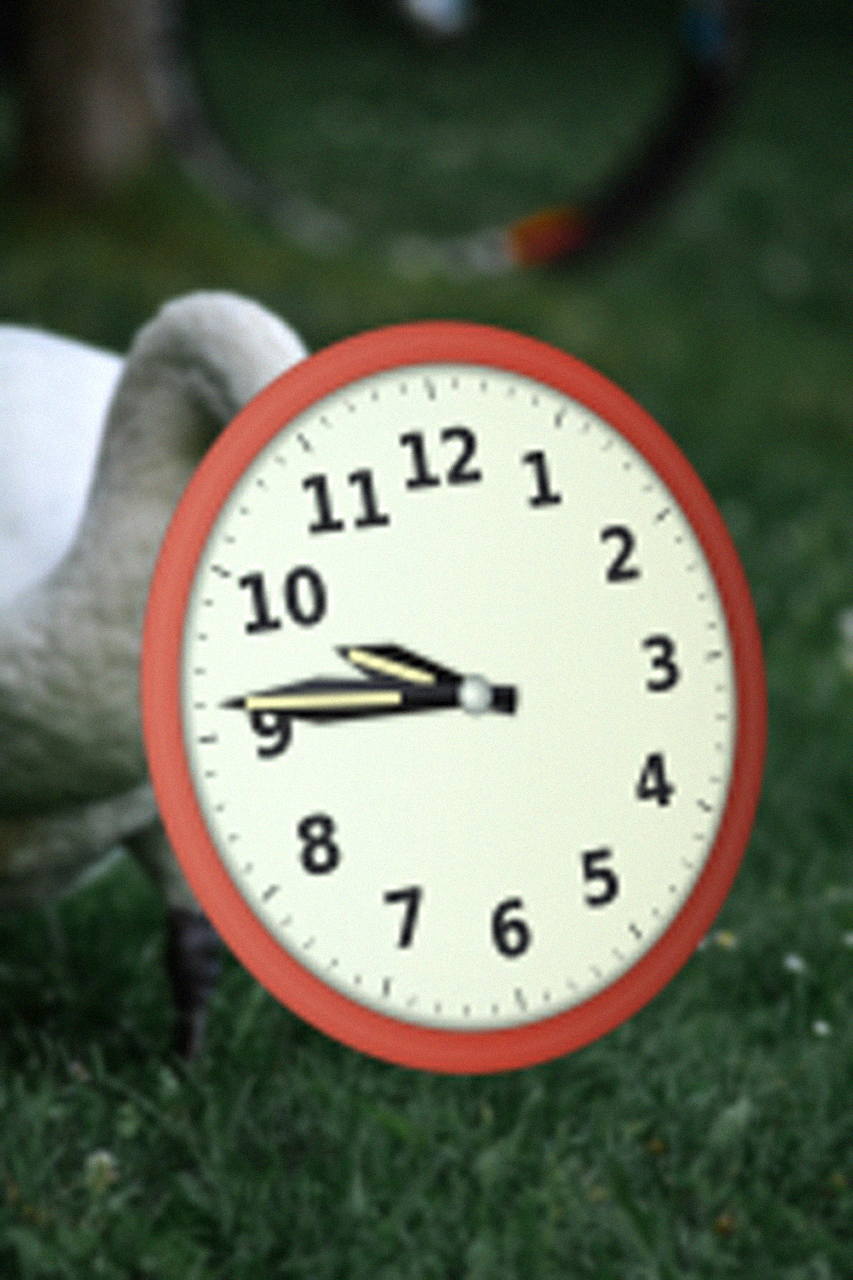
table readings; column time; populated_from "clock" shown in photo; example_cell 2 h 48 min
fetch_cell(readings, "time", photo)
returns 9 h 46 min
